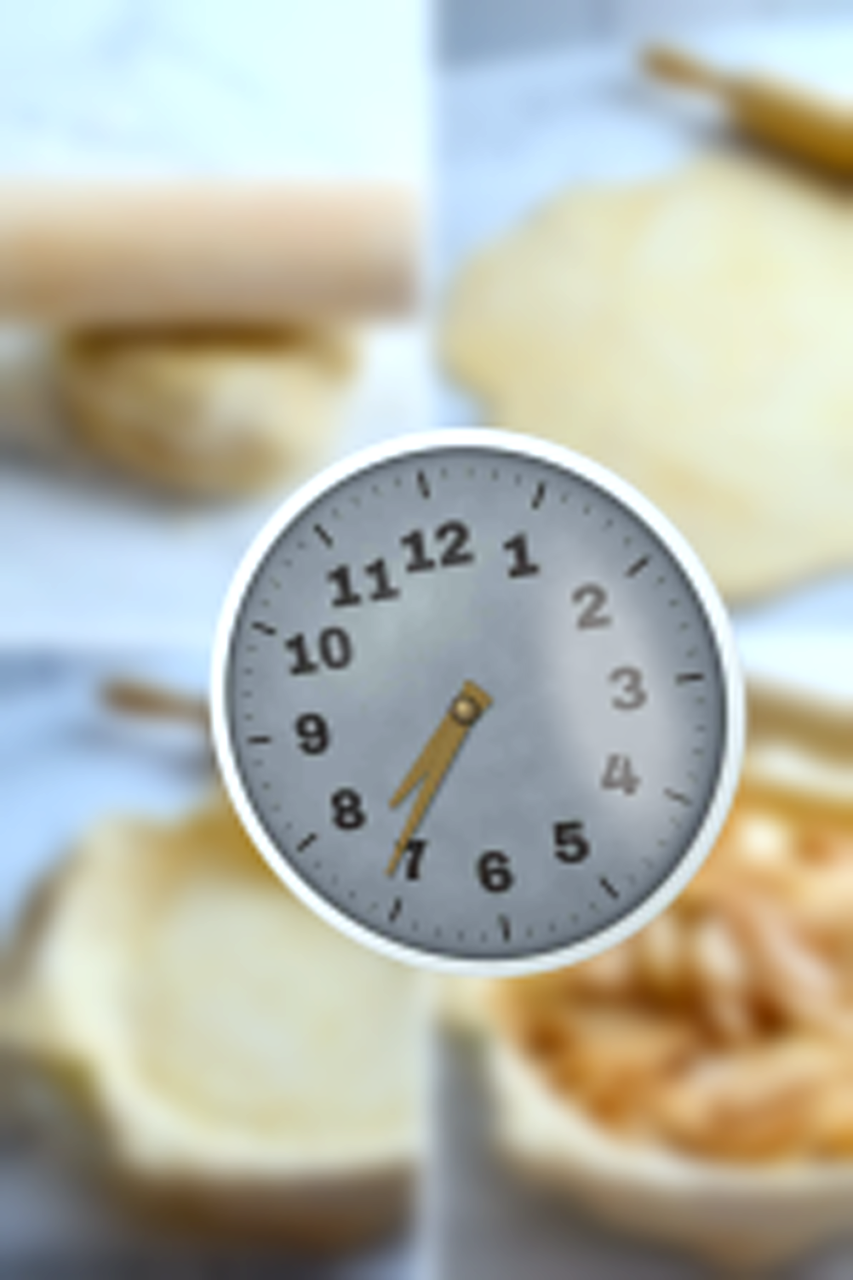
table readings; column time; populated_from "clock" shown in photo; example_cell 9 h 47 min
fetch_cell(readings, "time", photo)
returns 7 h 36 min
